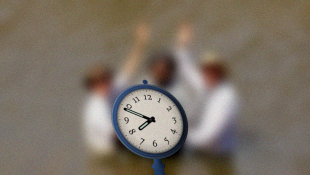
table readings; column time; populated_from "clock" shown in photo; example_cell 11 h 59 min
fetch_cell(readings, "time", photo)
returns 7 h 49 min
